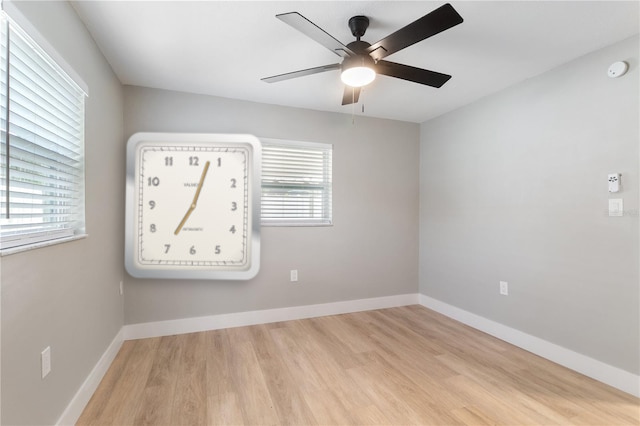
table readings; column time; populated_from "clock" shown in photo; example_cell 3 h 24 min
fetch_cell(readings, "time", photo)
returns 7 h 03 min
